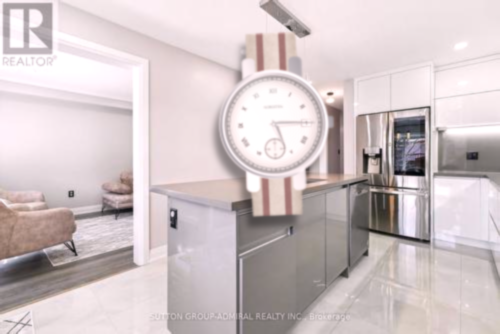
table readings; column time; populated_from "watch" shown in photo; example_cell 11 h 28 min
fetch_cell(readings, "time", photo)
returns 5 h 15 min
